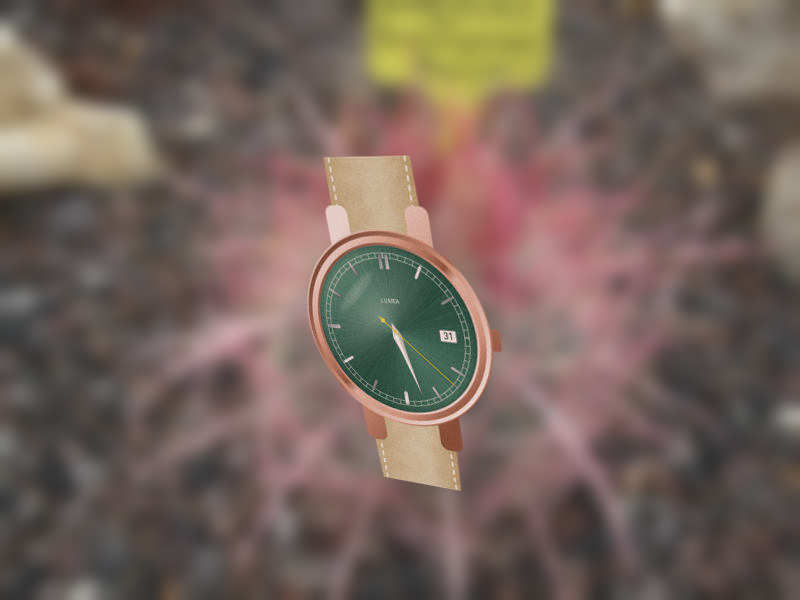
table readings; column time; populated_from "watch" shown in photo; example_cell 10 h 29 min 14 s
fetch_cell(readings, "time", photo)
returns 5 h 27 min 22 s
